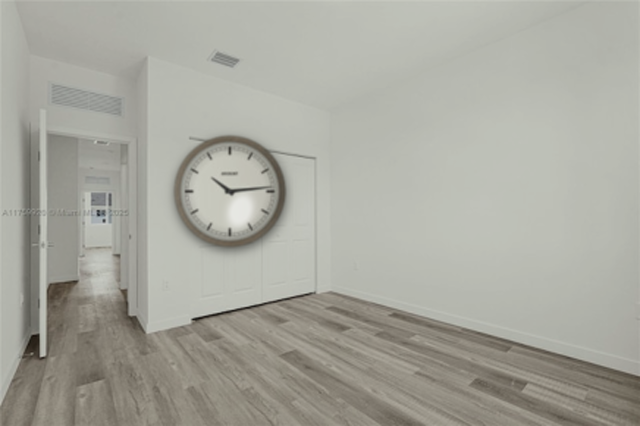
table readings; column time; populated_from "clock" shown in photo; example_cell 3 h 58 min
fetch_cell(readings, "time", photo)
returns 10 h 14 min
